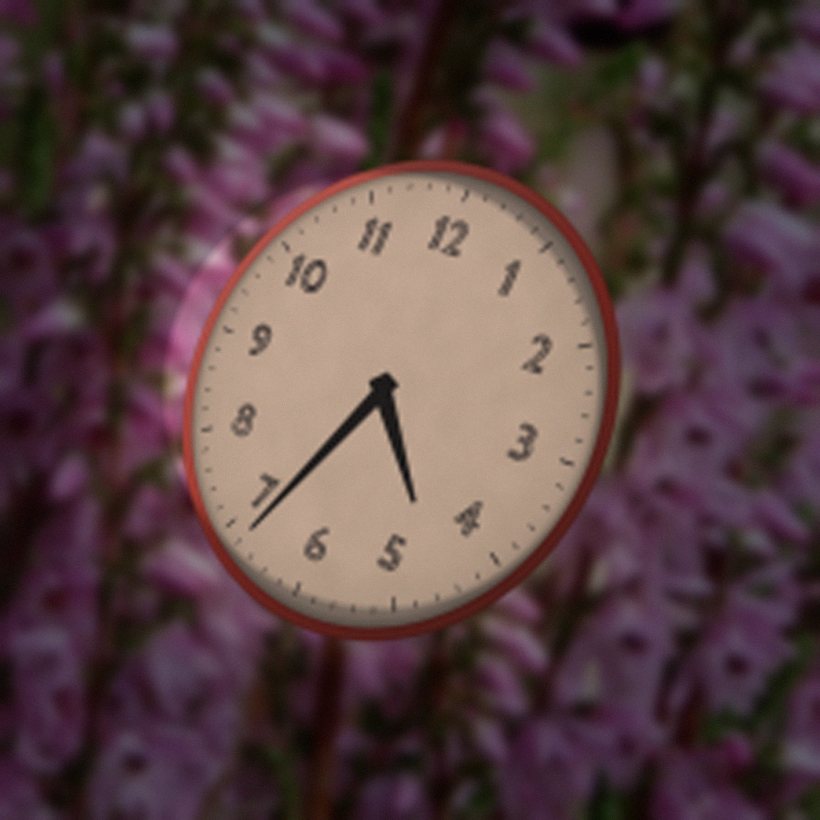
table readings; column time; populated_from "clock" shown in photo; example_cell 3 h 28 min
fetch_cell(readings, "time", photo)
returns 4 h 34 min
